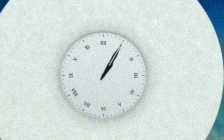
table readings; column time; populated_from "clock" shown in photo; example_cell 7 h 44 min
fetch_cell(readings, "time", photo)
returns 1 h 05 min
